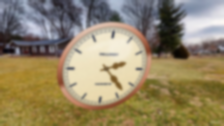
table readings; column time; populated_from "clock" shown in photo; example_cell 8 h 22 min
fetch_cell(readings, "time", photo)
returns 2 h 23 min
